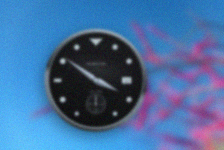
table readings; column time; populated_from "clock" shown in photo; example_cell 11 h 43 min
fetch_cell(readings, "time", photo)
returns 3 h 51 min
